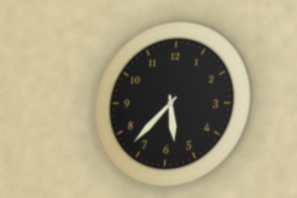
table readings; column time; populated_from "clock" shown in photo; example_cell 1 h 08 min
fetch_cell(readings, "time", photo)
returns 5 h 37 min
